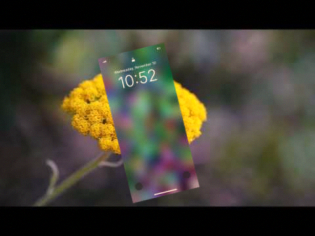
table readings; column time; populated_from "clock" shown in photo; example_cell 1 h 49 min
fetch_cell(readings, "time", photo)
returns 10 h 52 min
